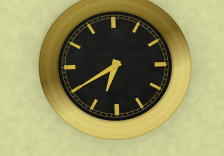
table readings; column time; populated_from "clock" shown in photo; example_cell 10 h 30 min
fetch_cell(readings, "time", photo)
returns 6 h 40 min
